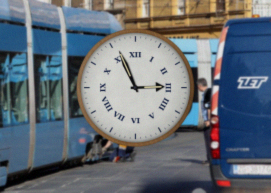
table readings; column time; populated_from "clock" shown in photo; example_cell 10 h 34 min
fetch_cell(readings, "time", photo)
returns 2 h 56 min
